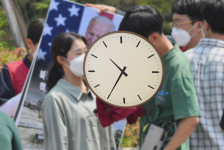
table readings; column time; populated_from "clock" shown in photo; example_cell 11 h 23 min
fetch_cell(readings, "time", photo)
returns 10 h 35 min
